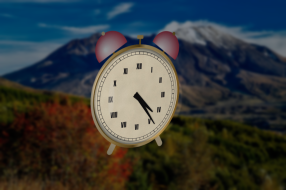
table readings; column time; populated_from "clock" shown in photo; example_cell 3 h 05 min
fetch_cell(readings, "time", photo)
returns 4 h 24 min
